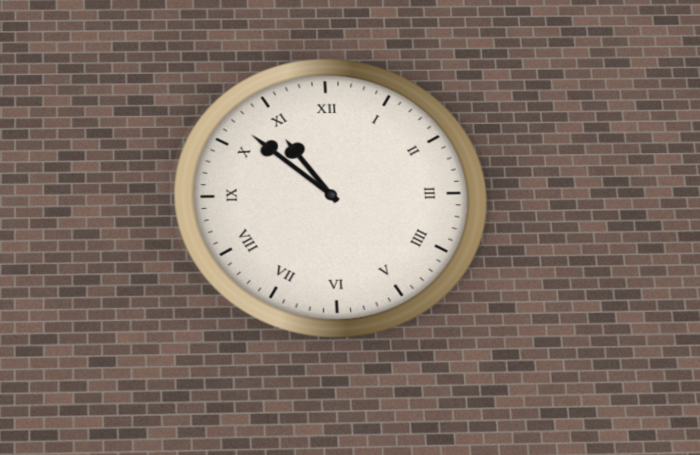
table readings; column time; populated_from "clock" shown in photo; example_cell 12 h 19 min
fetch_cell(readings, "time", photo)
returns 10 h 52 min
